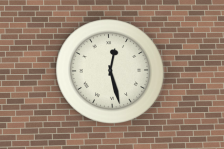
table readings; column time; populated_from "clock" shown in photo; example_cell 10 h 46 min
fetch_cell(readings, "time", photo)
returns 12 h 28 min
